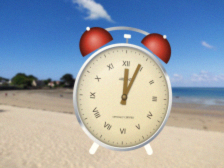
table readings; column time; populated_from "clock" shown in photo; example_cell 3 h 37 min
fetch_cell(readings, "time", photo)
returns 12 h 04 min
